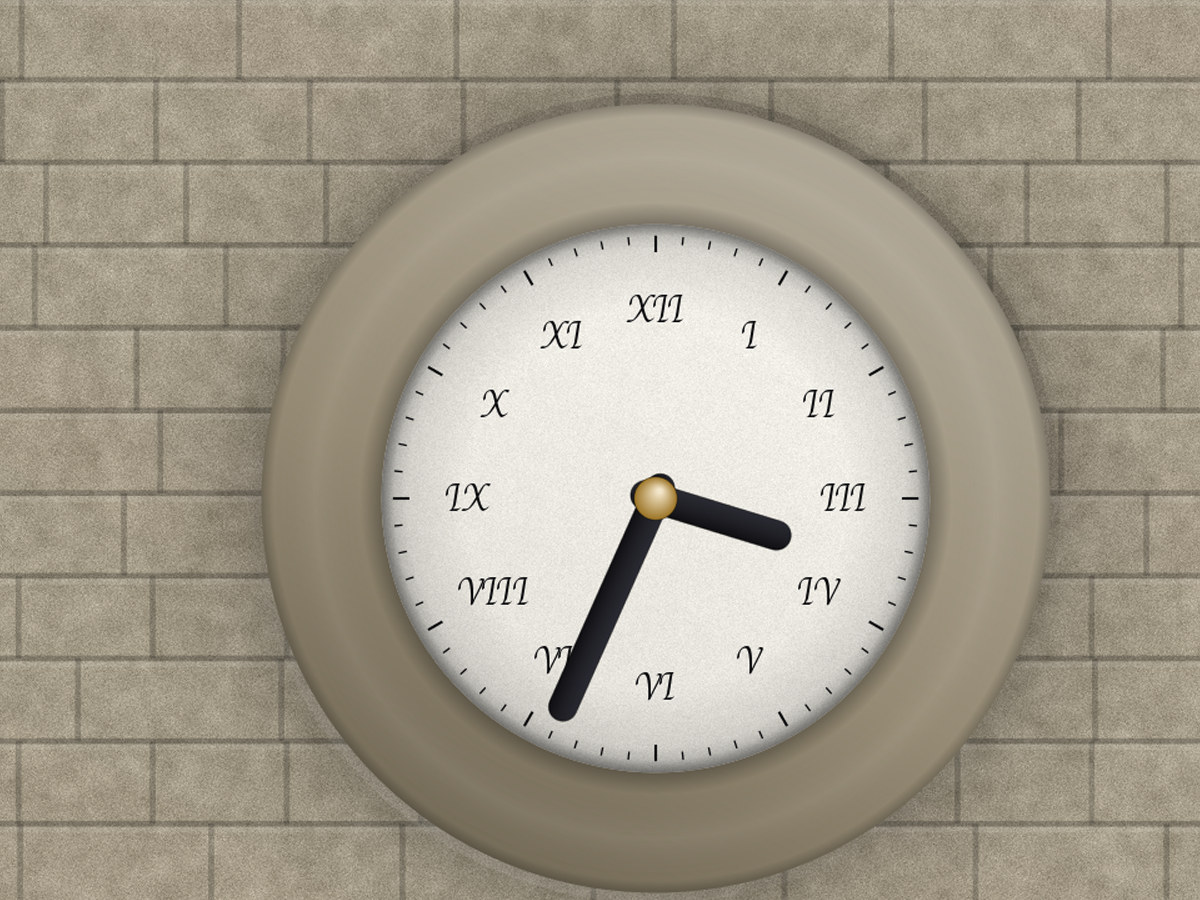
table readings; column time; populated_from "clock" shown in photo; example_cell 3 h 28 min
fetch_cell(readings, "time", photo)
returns 3 h 34 min
